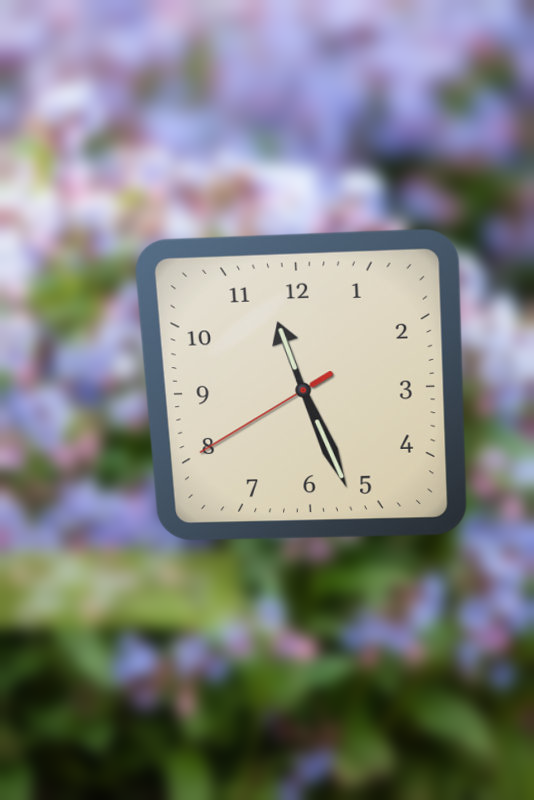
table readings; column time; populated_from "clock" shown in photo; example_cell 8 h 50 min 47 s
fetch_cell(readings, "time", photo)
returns 11 h 26 min 40 s
